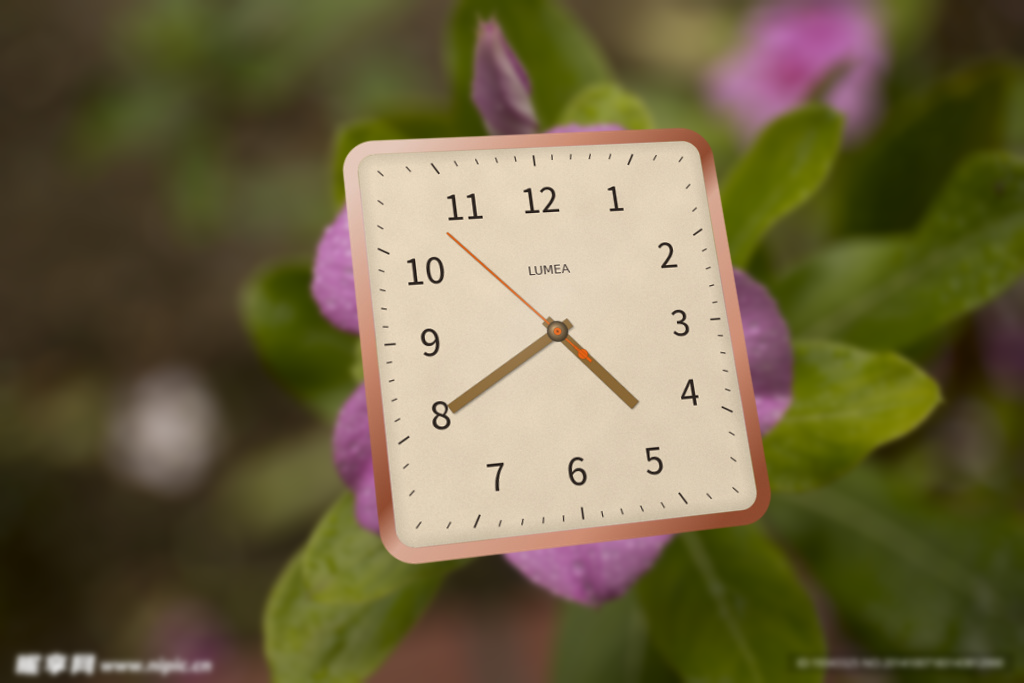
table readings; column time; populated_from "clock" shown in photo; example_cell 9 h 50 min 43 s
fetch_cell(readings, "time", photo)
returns 4 h 39 min 53 s
